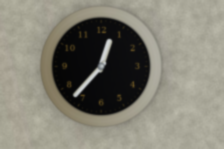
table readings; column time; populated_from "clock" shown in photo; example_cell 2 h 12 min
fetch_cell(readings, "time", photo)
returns 12 h 37 min
